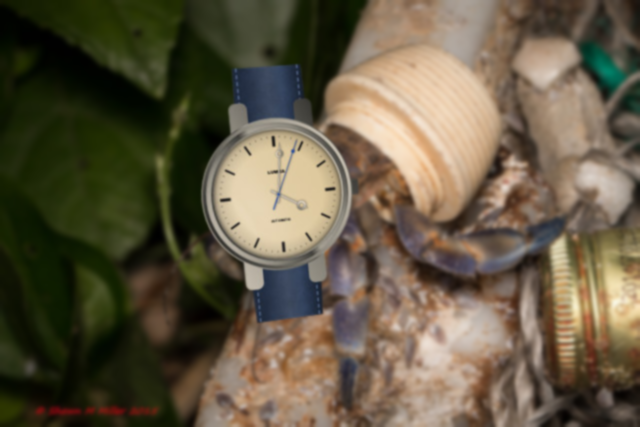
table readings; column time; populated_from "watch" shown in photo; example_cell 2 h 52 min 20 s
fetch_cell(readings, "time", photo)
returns 4 h 01 min 04 s
